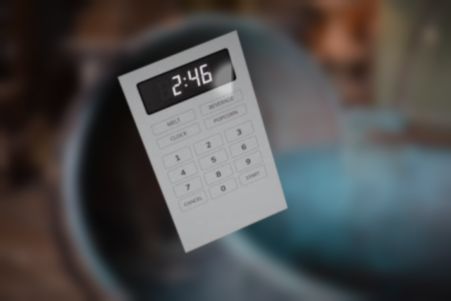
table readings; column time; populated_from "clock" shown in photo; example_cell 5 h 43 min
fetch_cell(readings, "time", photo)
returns 2 h 46 min
